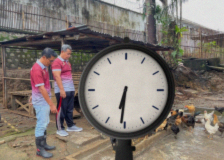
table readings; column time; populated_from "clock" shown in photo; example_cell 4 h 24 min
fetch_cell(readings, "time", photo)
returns 6 h 31 min
